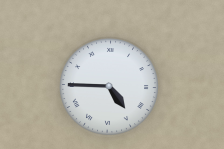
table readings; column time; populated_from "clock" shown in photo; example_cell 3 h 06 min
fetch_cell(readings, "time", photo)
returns 4 h 45 min
